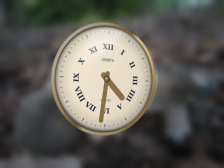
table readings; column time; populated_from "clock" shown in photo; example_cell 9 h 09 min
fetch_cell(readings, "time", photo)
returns 4 h 31 min
